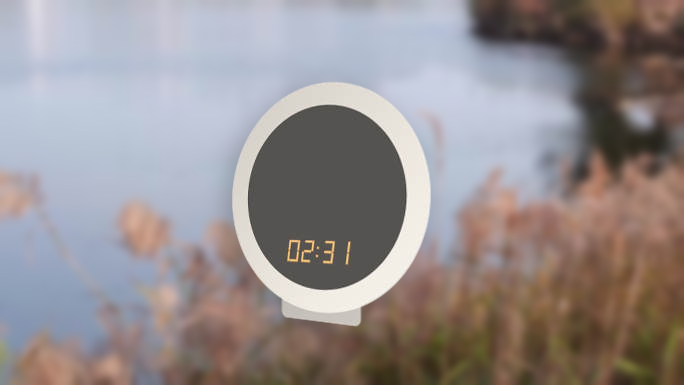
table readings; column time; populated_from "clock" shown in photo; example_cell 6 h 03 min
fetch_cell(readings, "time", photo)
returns 2 h 31 min
